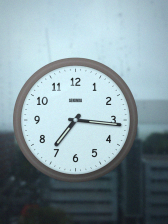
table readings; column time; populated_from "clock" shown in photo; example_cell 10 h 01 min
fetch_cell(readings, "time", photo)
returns 7 h 16 min
